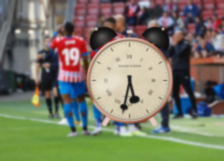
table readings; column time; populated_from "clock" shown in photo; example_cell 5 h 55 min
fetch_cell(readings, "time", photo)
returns 5 h 32 min
